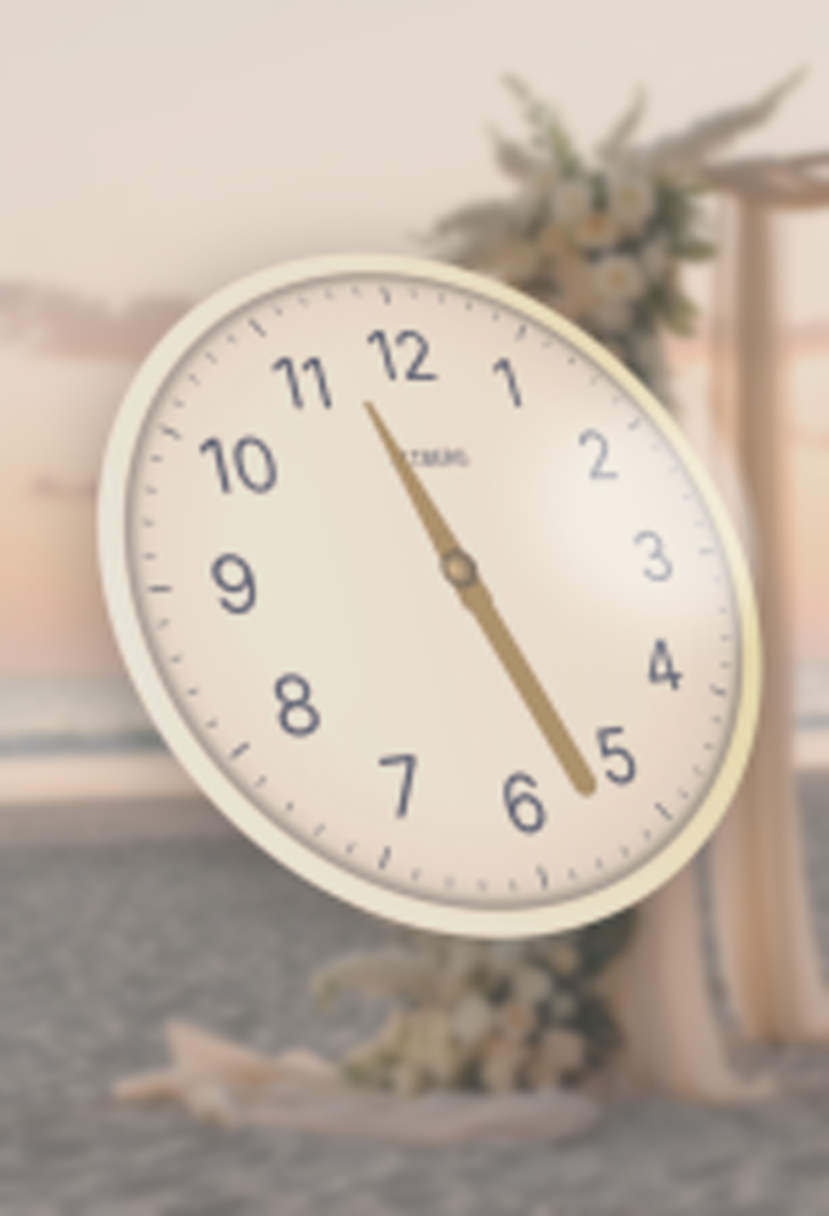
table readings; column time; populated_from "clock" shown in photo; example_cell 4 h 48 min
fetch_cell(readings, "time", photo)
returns 11 h 27 min
